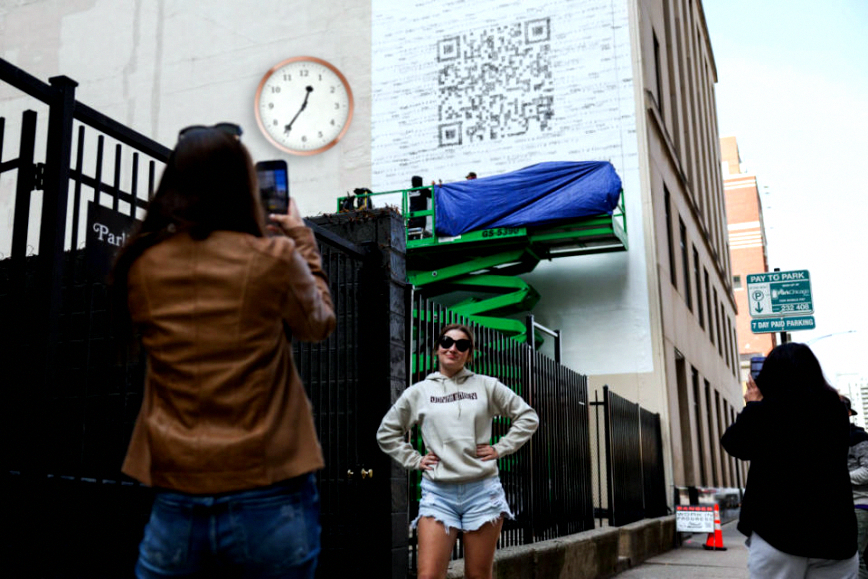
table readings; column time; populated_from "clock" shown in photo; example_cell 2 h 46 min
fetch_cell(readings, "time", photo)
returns 12 h 36 min
